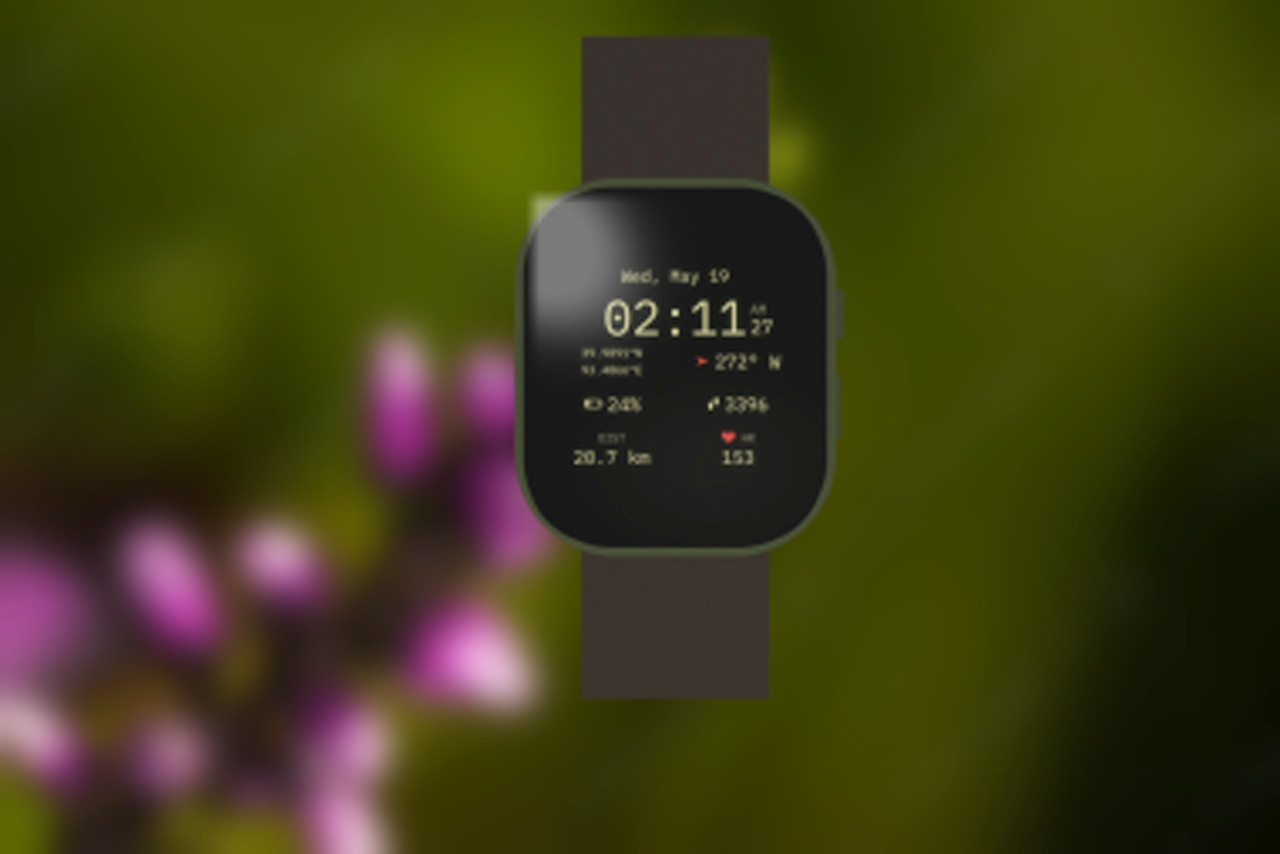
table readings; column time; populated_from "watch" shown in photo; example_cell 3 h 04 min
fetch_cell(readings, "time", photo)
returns 2 h 11 min
